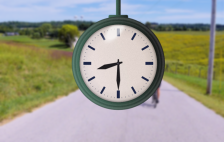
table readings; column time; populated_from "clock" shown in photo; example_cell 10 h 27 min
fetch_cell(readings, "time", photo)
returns 8 h 30 min
